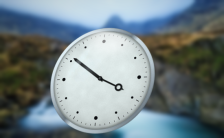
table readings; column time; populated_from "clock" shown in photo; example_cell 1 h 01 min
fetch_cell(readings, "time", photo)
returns 3 h 51 min
